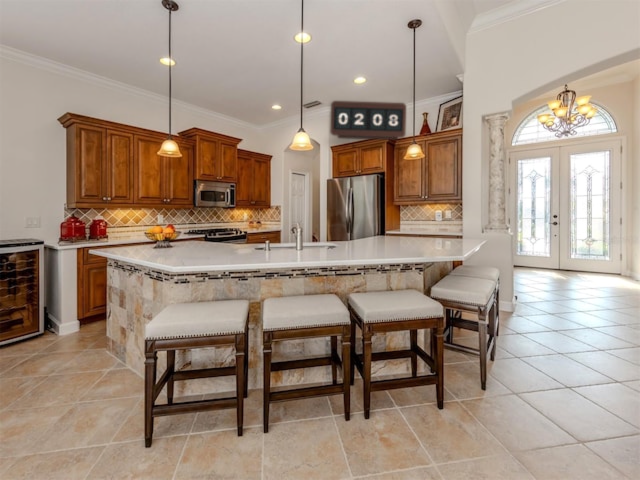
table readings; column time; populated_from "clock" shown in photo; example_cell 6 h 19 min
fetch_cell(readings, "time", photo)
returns 2 h 08 min
